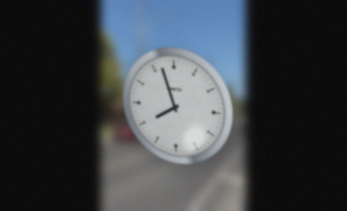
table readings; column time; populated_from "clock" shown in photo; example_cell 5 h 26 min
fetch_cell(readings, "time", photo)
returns 7 h 57 min
